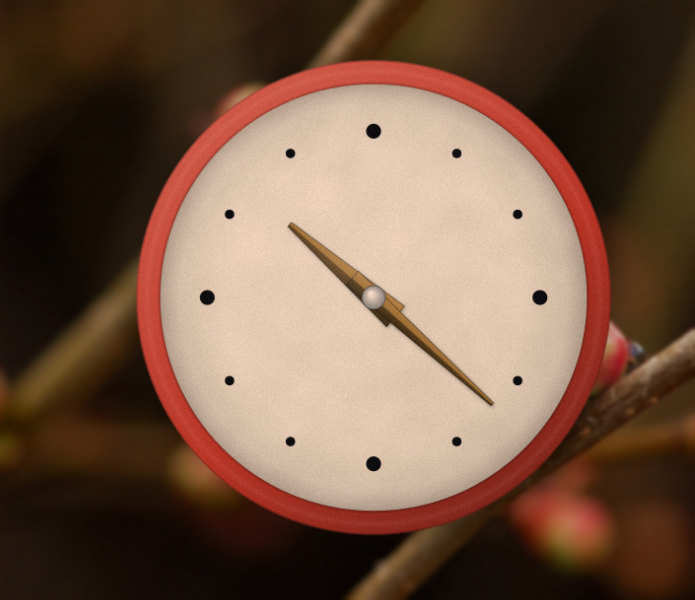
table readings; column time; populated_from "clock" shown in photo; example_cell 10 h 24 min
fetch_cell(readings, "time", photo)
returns 10 h 22 min
